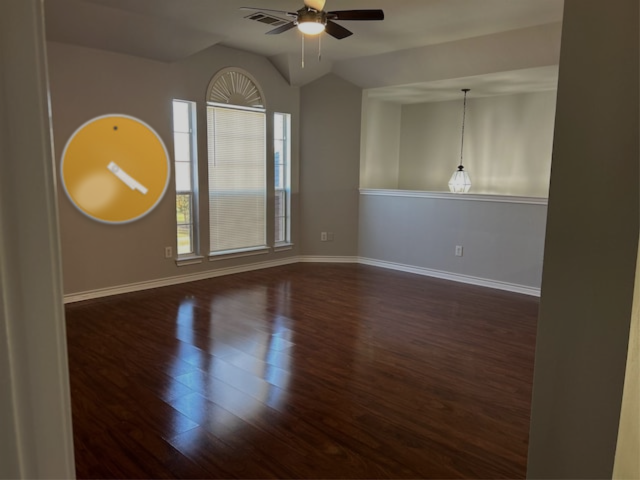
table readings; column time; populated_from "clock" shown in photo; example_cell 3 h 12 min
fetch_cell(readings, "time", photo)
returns 4 h 21 min
